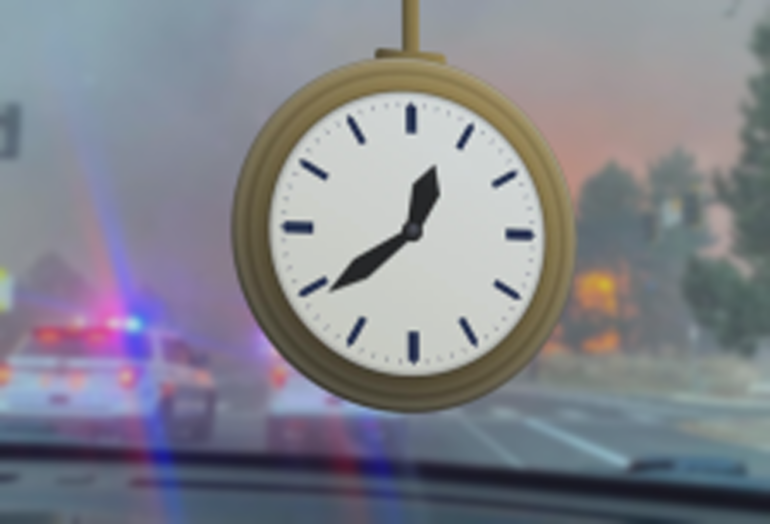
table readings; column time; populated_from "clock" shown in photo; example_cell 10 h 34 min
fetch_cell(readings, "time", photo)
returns 12 h 39 min
